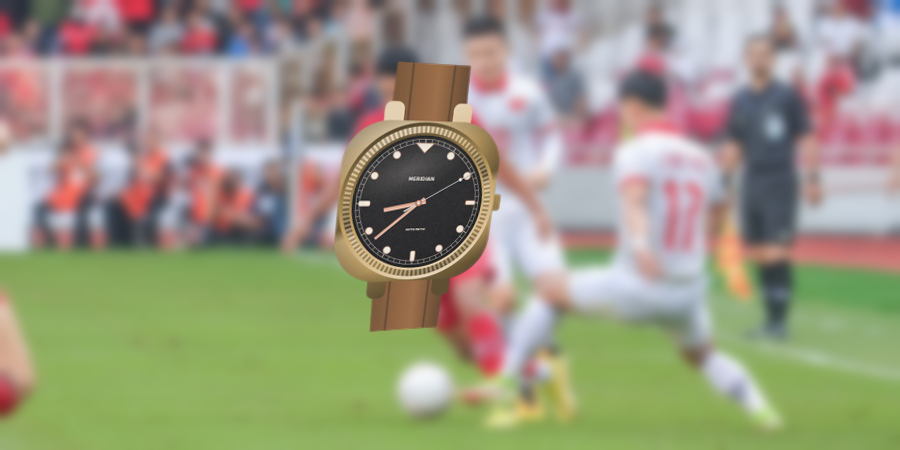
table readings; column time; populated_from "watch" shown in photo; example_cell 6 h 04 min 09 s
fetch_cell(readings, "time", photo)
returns 8 h 38 min 10 s
